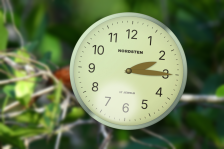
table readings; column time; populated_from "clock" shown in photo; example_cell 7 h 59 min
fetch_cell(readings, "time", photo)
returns 2 h 15 min
